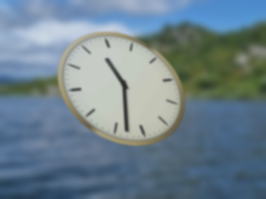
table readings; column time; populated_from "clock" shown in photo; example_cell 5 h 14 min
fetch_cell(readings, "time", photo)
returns 11 h 33 min
